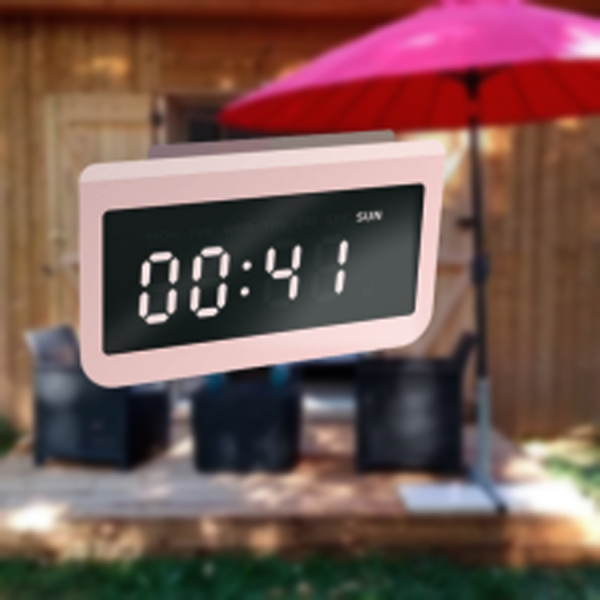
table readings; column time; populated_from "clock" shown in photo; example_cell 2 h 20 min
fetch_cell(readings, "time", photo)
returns 0 h 41 min
